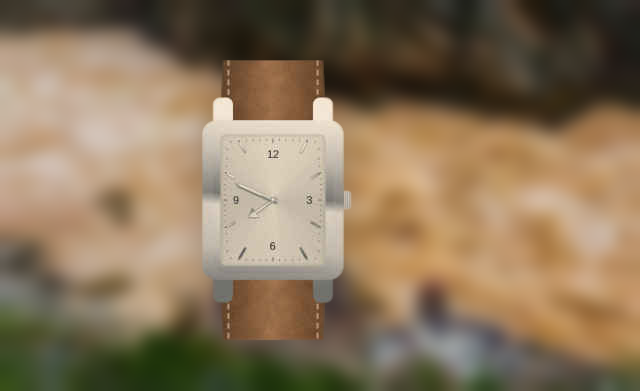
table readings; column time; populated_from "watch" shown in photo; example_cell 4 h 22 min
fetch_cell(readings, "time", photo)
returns 7 h 49 min
